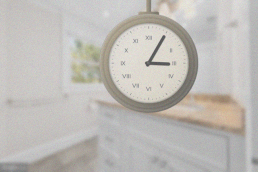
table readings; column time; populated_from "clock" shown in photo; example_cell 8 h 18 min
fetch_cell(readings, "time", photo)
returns 3 h 05 min
